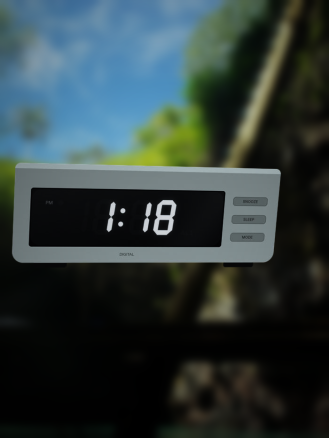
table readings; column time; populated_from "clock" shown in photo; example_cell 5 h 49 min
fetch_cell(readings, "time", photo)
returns 1 h 18 min
